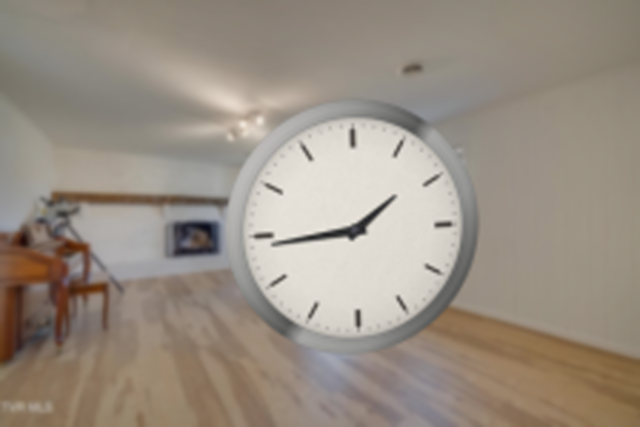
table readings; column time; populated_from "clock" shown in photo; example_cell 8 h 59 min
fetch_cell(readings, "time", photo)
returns 1 h 44 min
